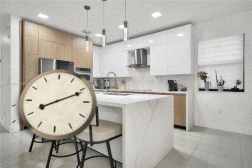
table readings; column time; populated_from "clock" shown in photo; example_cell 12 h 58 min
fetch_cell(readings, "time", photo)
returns 8 h 11 min
